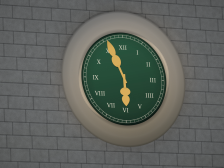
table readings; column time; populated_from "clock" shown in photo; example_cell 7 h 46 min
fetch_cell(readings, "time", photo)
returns 5 h 56 min
